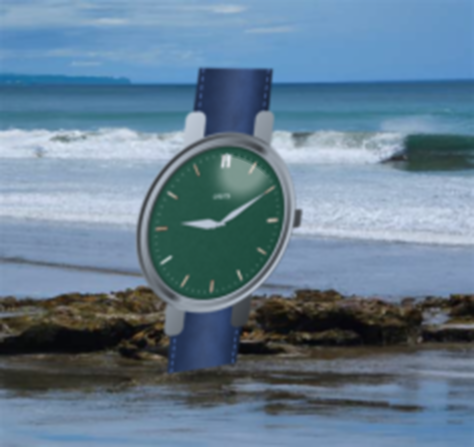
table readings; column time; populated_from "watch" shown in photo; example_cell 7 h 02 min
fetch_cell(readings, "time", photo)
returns 9 h 10 min
